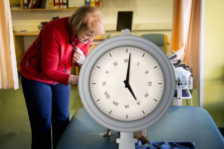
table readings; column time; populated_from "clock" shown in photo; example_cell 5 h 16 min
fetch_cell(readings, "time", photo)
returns 5 h 01 min
